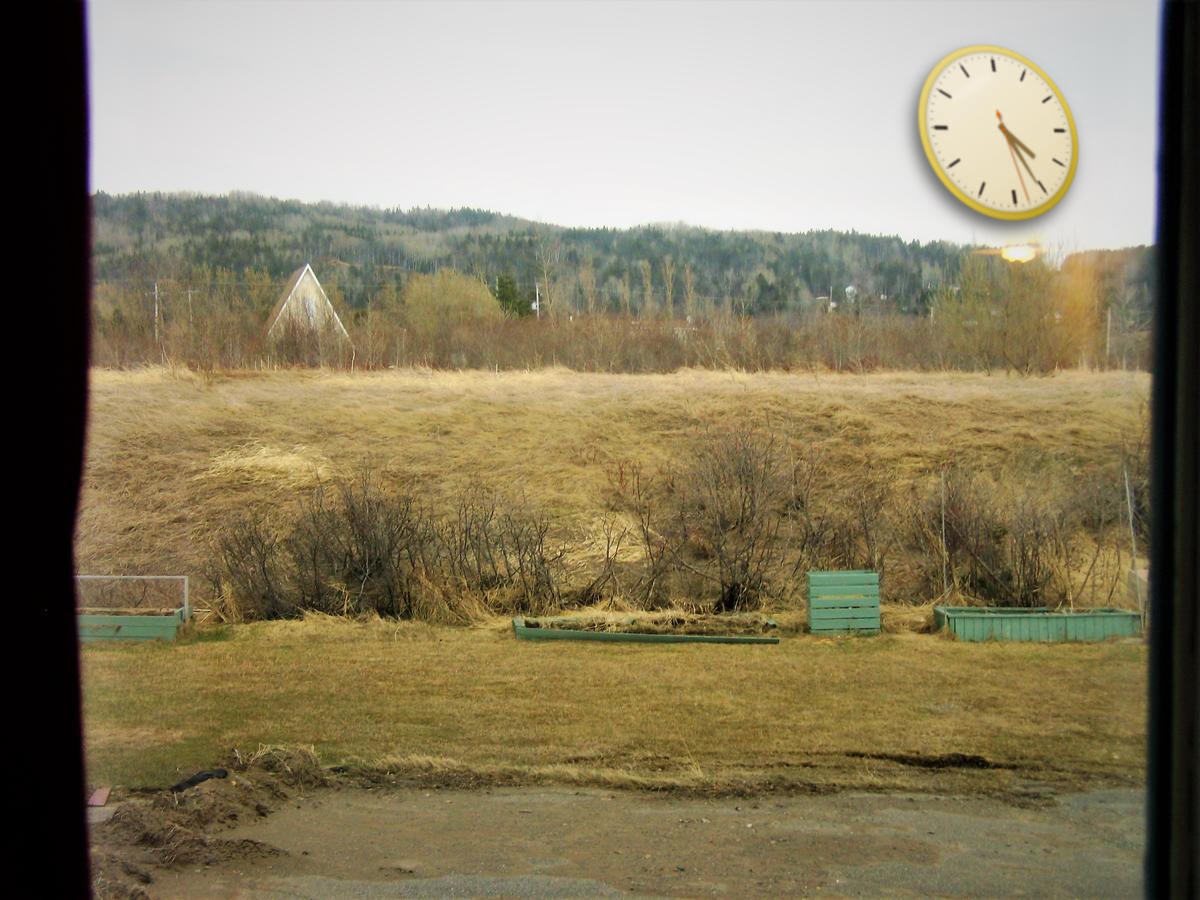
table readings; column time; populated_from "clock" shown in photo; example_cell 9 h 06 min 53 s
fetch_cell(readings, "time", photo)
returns 4 h 25 min 28 s
